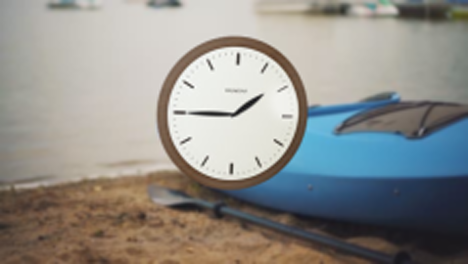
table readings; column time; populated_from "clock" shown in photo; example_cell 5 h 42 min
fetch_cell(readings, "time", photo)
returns 1 h 45 min
